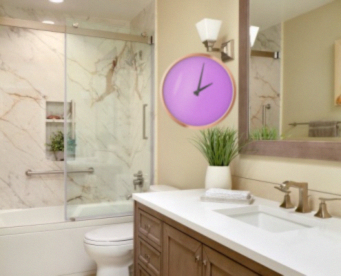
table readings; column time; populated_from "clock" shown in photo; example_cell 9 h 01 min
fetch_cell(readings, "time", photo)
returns 2 h 02 min
